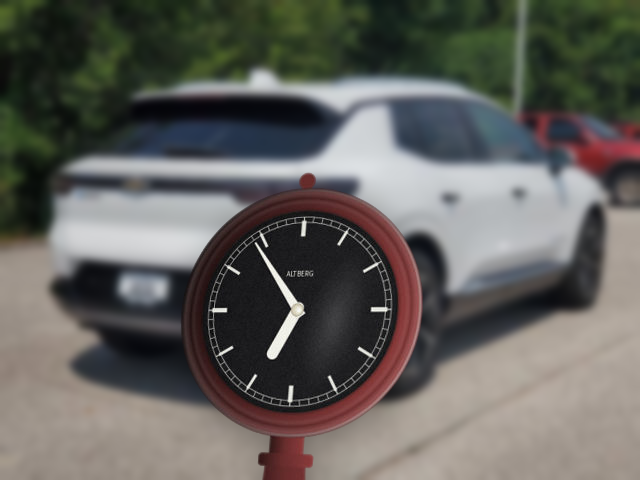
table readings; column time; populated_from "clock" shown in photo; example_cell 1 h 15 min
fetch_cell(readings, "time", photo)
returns 6 h 54 min
